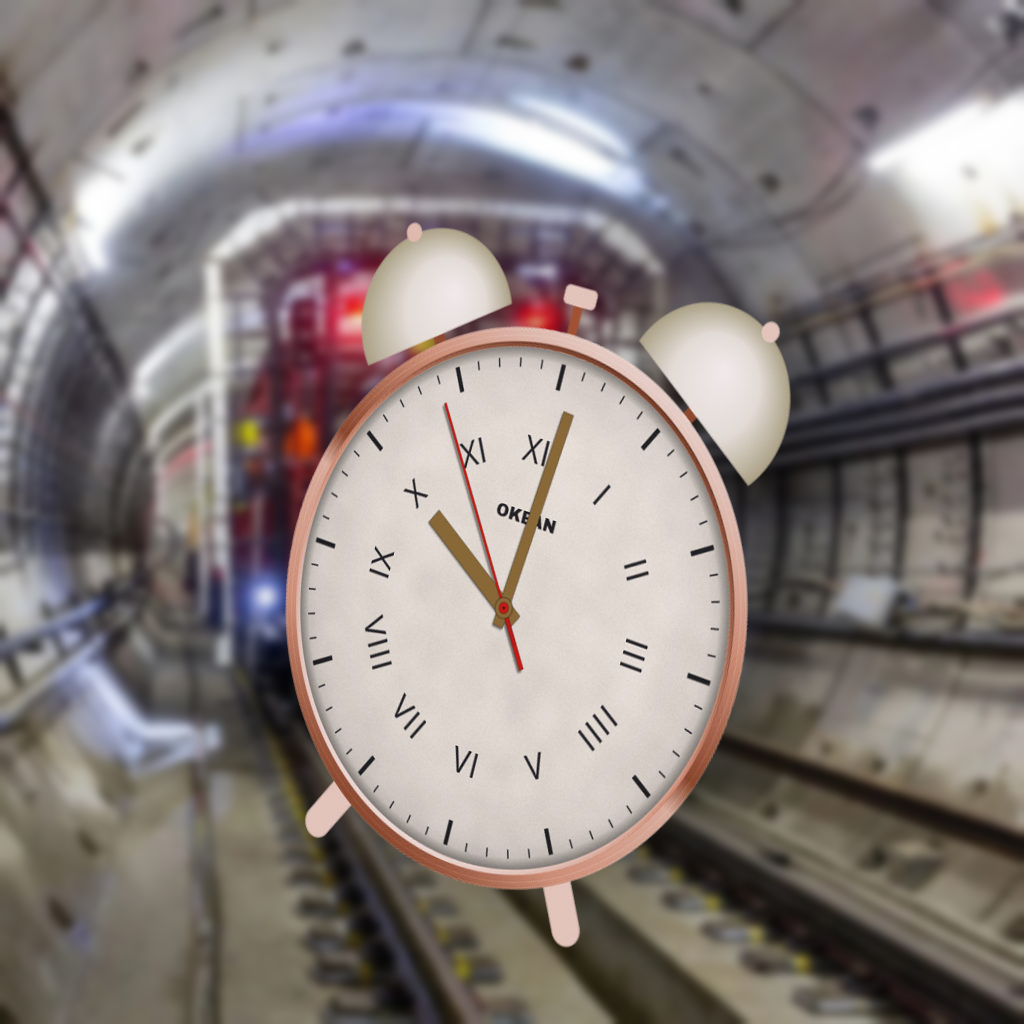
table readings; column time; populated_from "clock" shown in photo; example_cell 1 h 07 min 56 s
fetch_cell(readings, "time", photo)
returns 10 h 00 min 54 s
